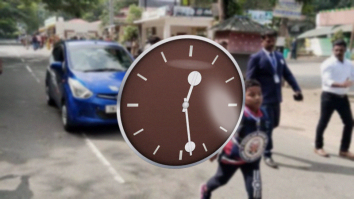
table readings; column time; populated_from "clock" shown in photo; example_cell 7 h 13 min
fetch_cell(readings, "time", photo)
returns 12 h 28 min
